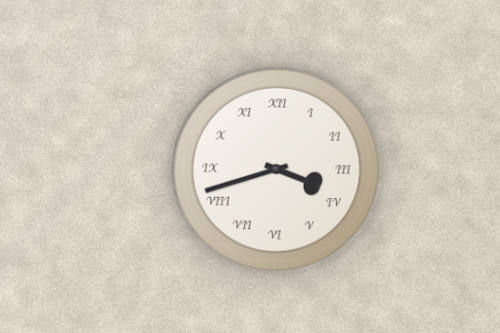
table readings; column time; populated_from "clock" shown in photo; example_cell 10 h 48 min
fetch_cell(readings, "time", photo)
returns 3 h 42 min
